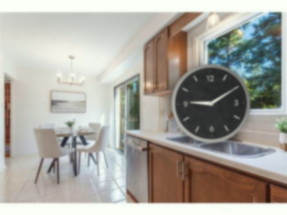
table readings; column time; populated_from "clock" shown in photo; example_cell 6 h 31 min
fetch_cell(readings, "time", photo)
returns 9 h 10 min
